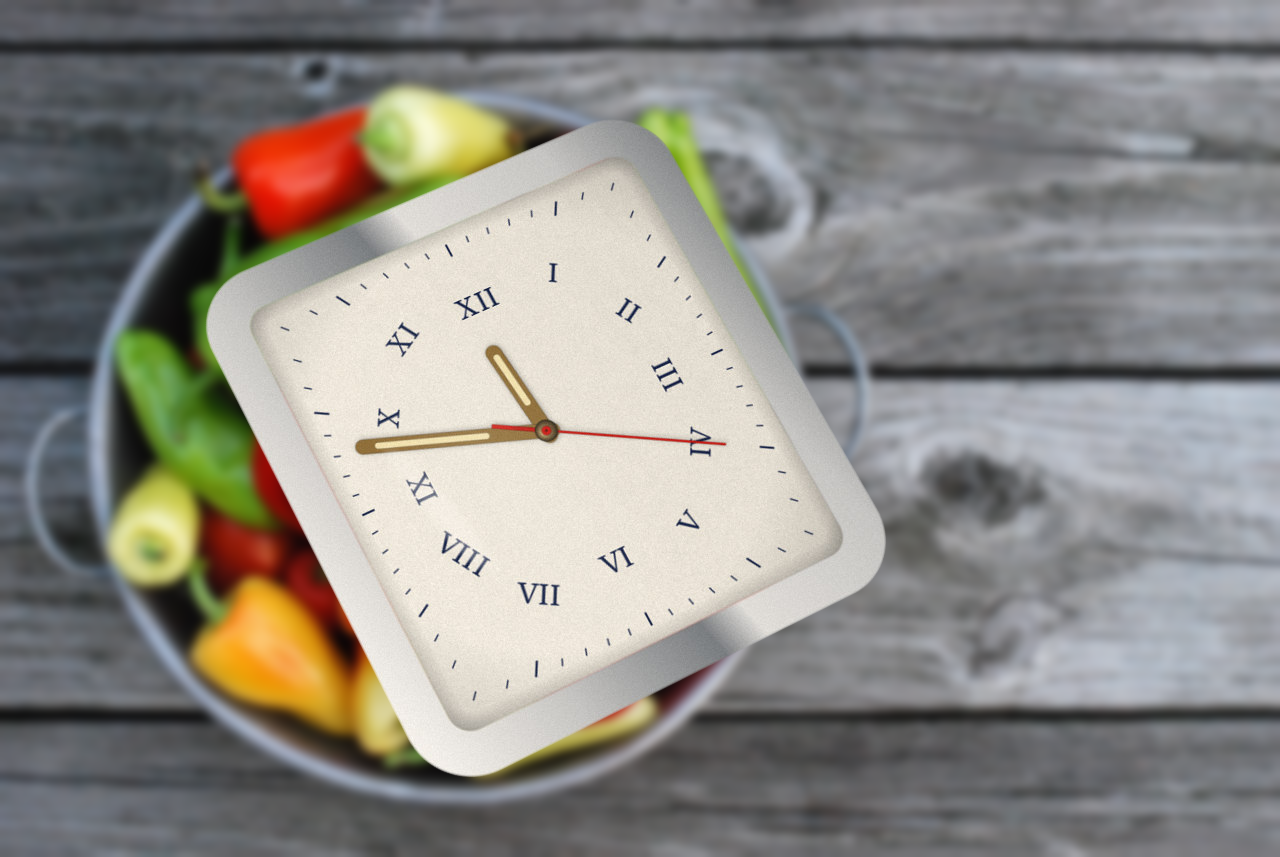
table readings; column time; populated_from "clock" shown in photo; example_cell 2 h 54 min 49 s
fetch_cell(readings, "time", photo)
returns 11 h 48 min 20 s
